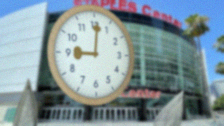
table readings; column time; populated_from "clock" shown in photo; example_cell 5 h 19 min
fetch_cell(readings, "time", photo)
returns 9 h 01 min
